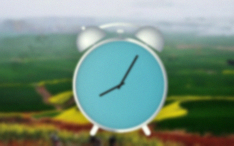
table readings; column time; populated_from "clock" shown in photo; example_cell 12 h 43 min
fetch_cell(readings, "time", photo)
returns 8 h 05 min
